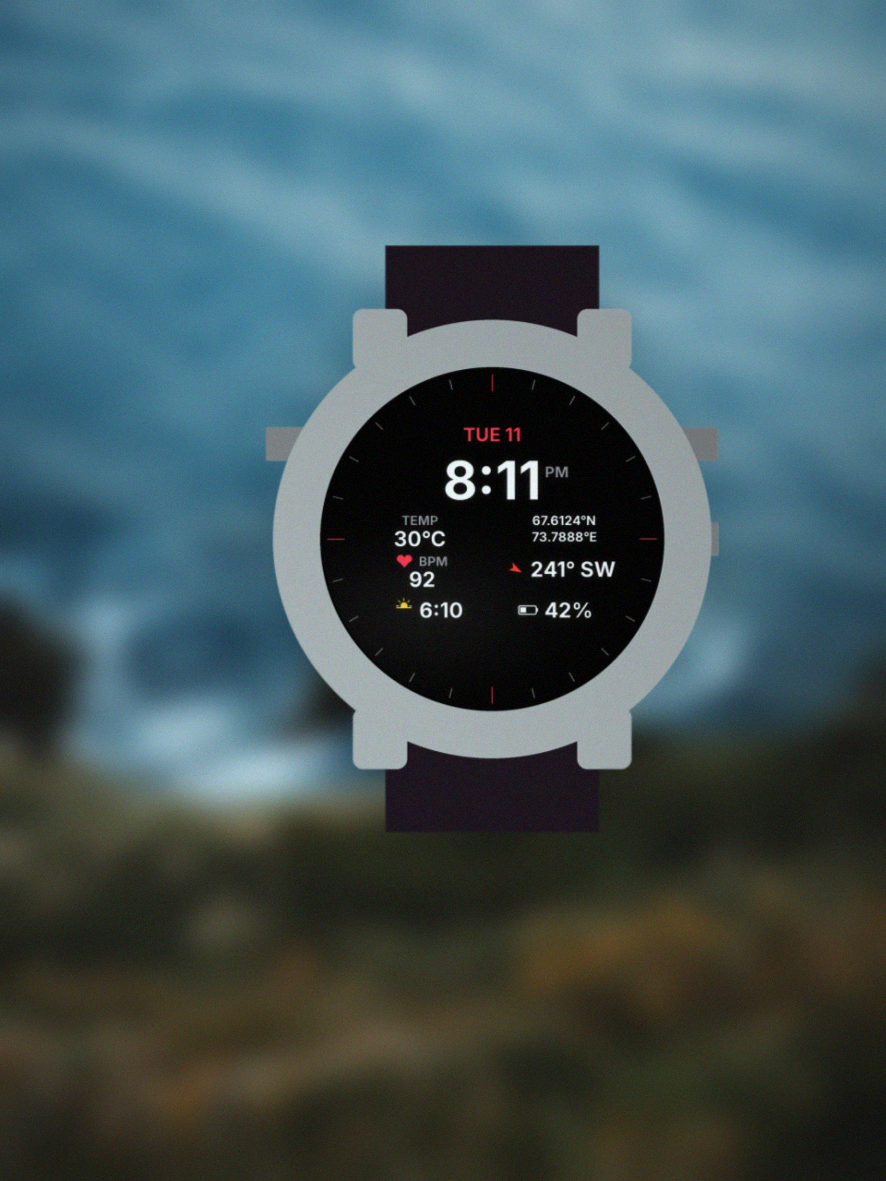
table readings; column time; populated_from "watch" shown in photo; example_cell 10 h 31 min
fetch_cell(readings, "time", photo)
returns 8 h 11 min
